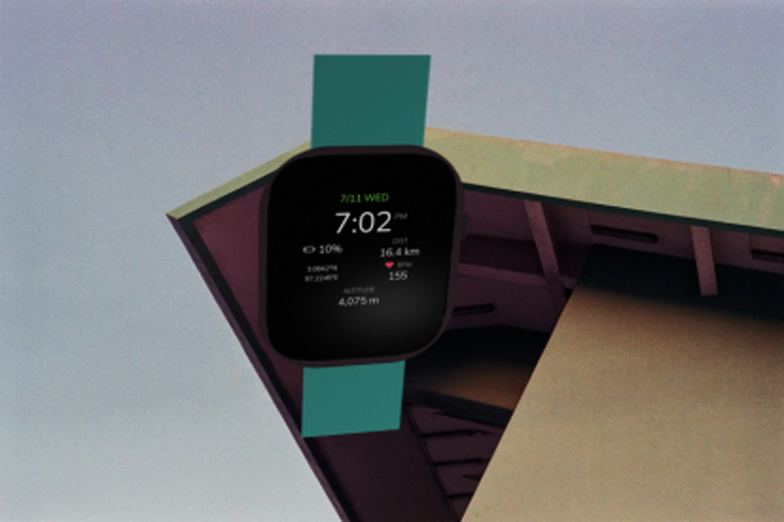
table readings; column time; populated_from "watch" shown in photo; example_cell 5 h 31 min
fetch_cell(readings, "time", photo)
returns 7 h 02 min
